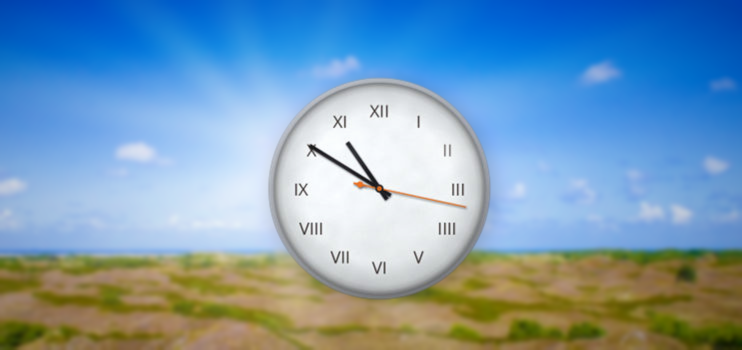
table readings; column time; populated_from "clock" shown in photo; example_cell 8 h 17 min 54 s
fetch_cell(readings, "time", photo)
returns 10 h 50 min 17 s
